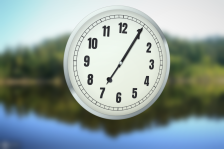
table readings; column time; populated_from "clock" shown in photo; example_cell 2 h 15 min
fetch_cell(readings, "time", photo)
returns 7 h 05 min
